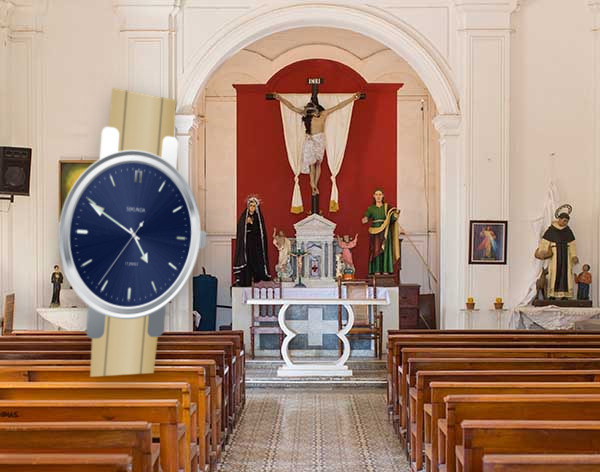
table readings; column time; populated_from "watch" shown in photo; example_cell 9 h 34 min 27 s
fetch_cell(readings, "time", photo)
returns 4 h 49 min 36 s
